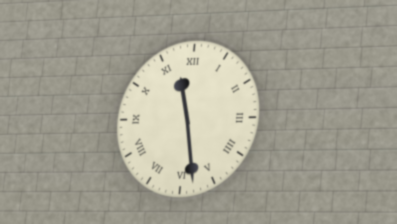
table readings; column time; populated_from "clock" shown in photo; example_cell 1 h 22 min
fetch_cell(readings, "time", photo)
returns 11 h 28 min
